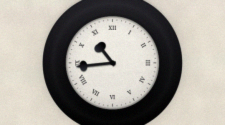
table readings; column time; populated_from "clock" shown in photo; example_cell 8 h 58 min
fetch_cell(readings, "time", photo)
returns 10 h 44 min
